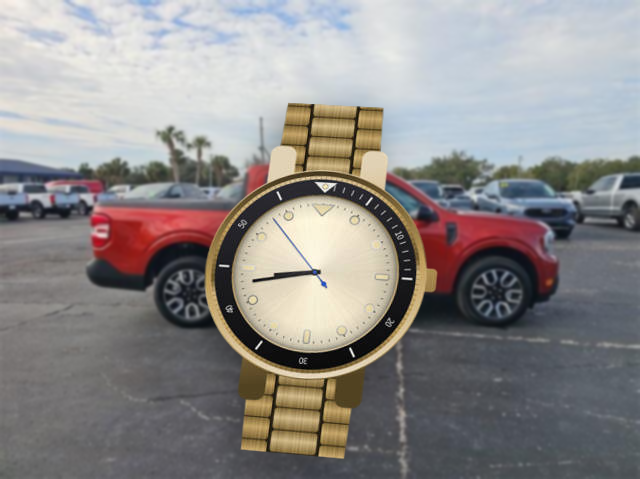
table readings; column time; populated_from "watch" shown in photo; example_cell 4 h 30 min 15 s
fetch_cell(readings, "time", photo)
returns 8 h 42 min 53 s
